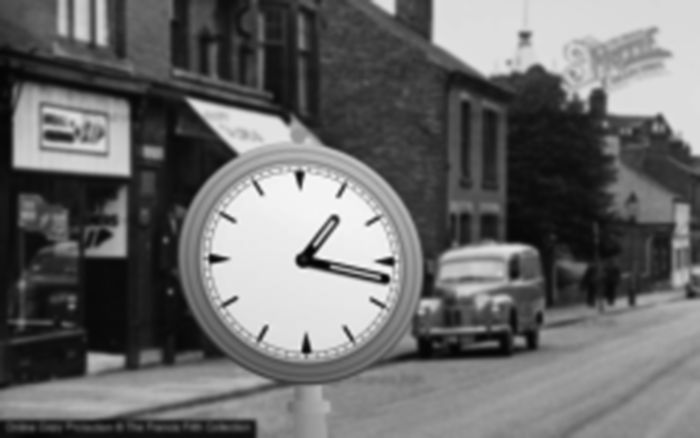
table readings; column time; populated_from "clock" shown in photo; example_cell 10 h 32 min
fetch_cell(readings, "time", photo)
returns 1 h 17 min
